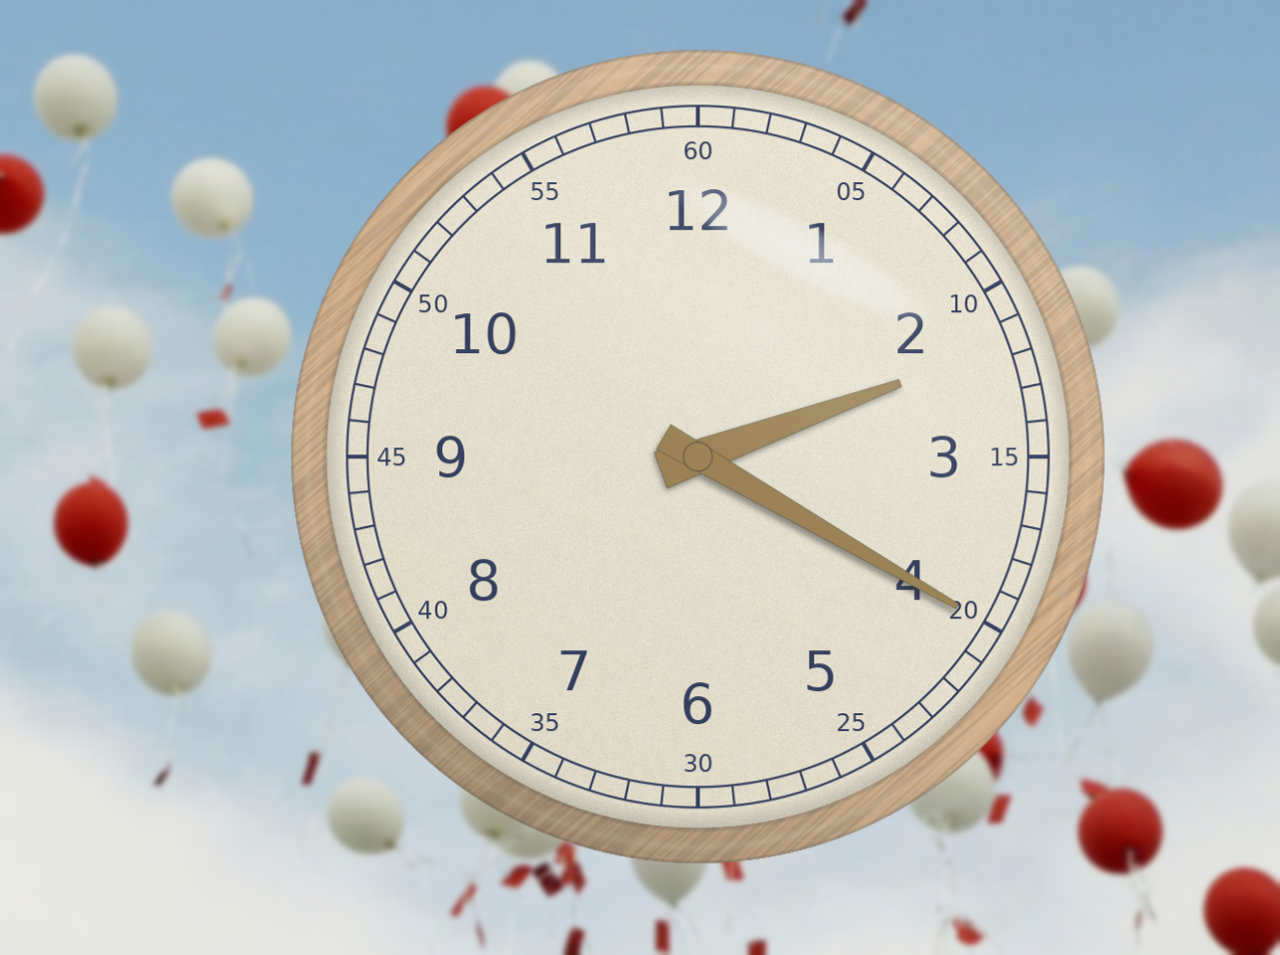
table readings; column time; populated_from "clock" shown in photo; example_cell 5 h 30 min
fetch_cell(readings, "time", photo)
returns 2 h 20 min
